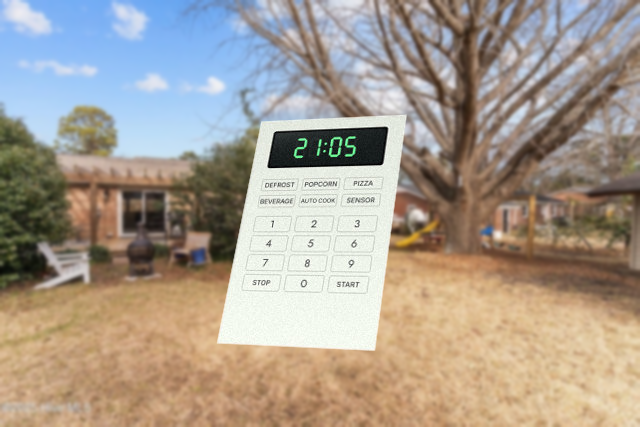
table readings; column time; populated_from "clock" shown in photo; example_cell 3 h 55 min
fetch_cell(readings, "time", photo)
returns 21 h 05 min
